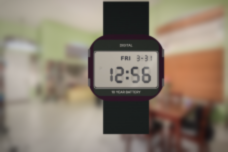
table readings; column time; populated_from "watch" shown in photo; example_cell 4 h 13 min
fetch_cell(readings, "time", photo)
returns 12 h 56 min
